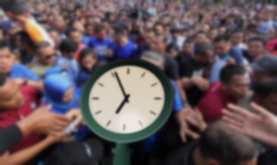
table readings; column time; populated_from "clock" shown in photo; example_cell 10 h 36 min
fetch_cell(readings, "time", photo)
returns 6 h 56 min
